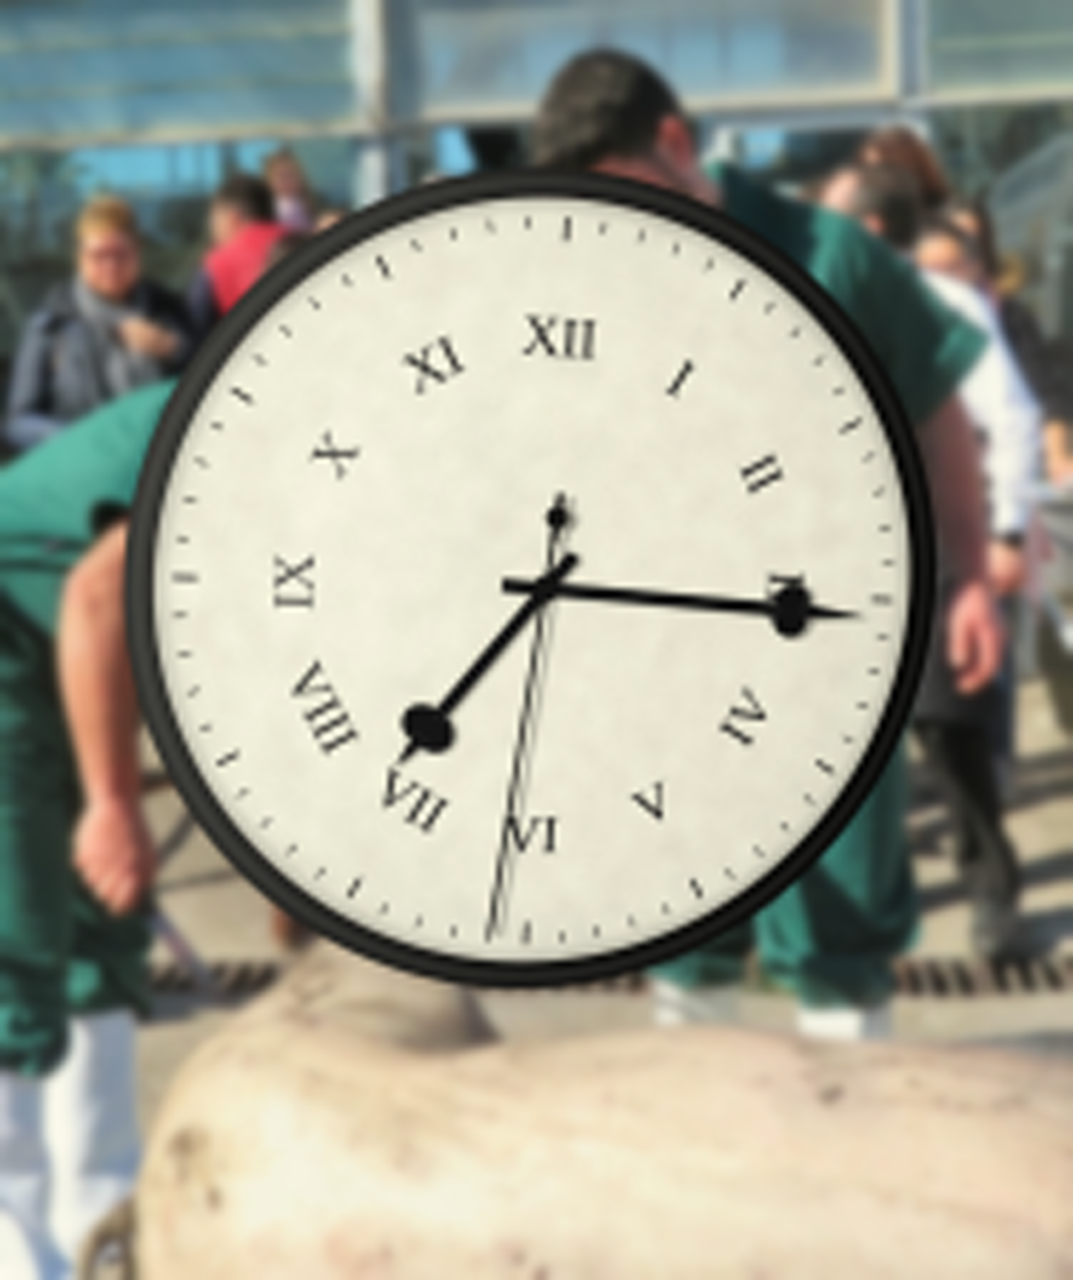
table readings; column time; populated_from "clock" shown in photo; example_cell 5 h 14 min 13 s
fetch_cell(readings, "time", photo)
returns 7 h 15 min 31 s
